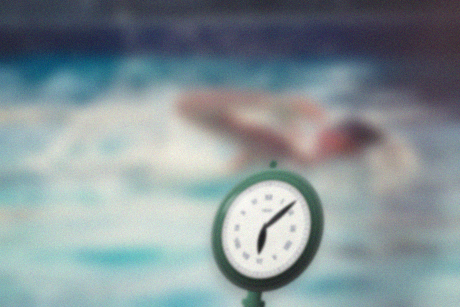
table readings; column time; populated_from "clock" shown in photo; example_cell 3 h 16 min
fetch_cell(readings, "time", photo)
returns 6 h 08 min
